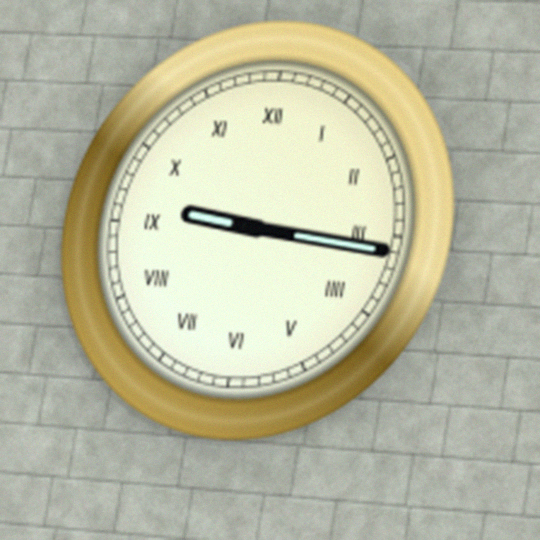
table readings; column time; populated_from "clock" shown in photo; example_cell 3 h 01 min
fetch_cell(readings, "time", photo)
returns 9 h 16 min
